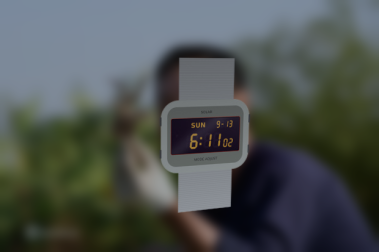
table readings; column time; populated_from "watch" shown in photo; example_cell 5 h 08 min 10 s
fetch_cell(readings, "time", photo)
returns 6 h 11 min 02 s
